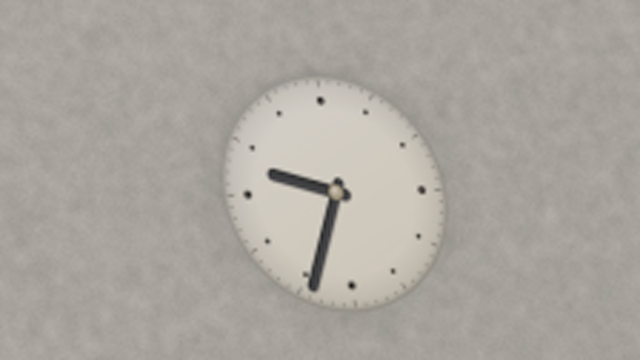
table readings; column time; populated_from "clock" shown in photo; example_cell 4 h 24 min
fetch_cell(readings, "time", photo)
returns 9 h 34 min
